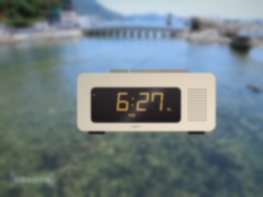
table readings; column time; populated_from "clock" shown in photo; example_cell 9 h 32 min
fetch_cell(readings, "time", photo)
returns 6 h 27 min
